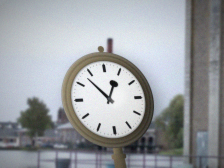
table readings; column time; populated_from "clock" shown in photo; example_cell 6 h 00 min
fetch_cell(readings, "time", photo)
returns 12 h 53 min
